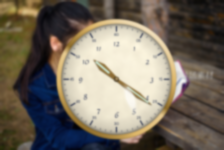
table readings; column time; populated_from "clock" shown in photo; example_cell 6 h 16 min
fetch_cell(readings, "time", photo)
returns 10 h 21 min
